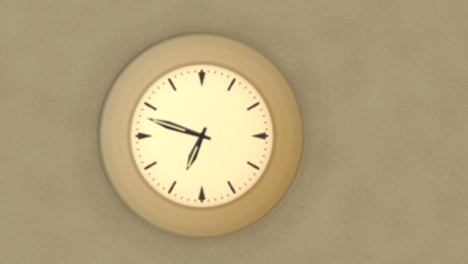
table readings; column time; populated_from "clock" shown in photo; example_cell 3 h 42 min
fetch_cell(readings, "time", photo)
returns 6 h 48 min
